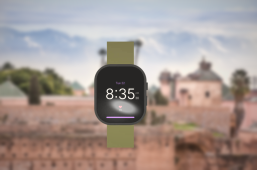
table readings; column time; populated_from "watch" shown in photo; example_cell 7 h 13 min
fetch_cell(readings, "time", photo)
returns 8 h 35 min
